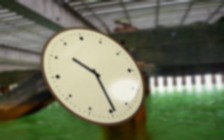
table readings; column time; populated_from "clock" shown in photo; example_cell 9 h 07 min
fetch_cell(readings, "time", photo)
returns 10 h 29 min
